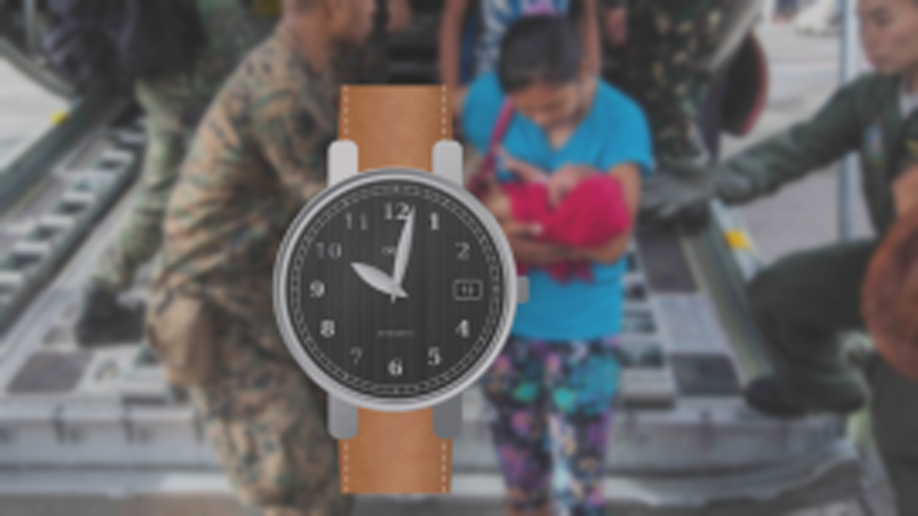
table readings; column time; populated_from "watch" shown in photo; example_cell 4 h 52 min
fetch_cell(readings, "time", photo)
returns 10 h 02 min
